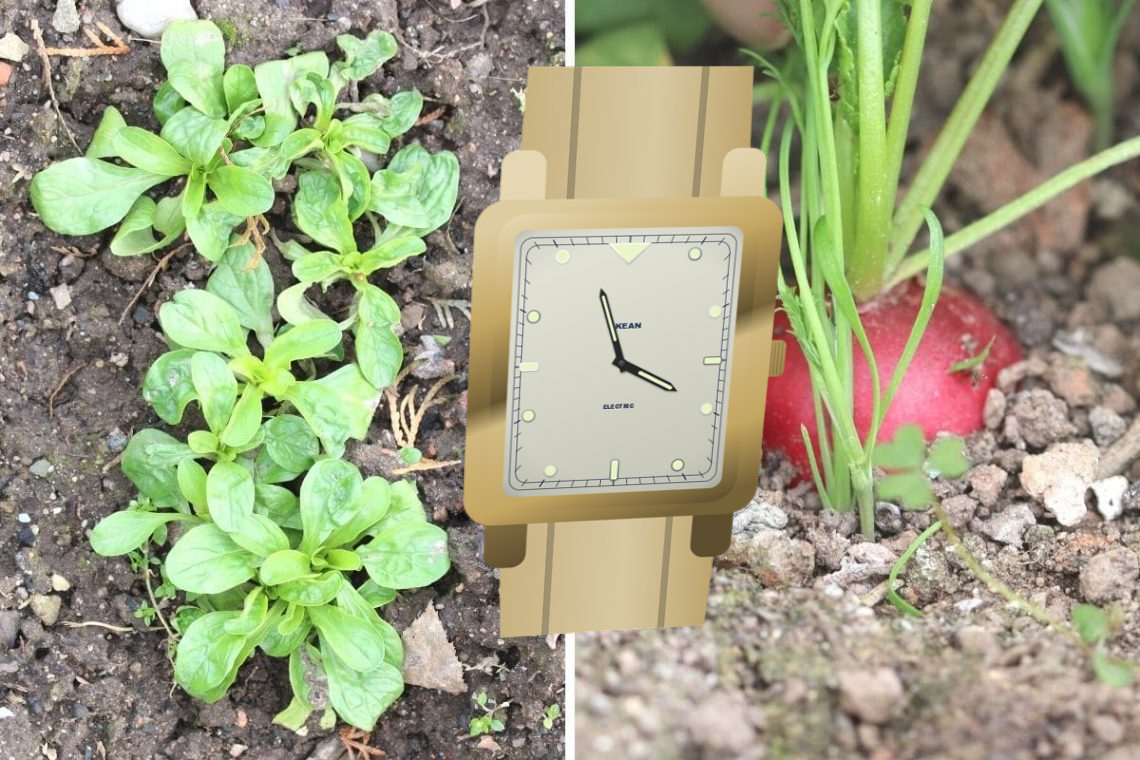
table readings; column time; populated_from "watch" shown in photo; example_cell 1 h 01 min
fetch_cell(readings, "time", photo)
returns 3 h 57 min
